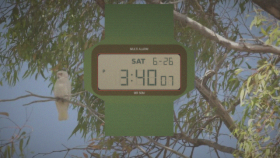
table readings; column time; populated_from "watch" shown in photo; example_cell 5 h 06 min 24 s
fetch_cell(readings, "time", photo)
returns 3 h 40 min 07 s
